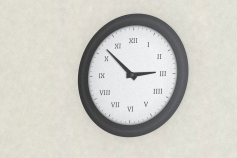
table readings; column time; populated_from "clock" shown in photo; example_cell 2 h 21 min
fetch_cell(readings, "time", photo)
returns 2 h 52 min
